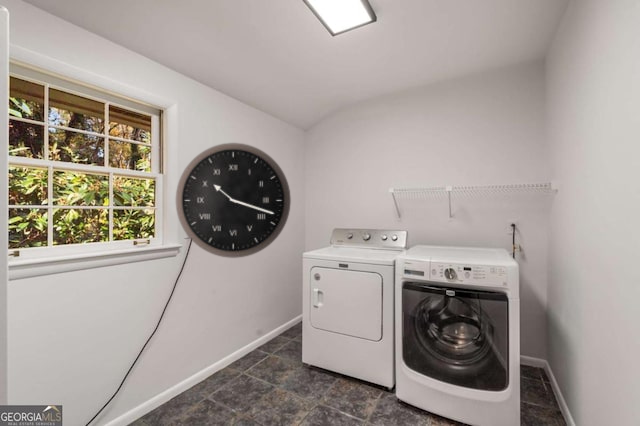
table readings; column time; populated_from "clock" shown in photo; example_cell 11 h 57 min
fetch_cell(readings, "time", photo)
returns 10 h 18 min
